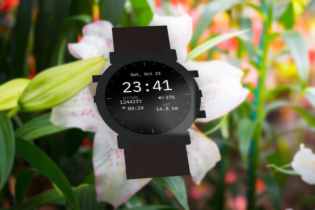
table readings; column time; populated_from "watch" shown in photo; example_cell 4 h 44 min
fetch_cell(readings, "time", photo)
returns 23 h 41 min
